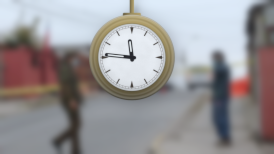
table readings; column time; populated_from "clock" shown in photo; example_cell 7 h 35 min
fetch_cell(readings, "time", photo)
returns 11 h 46 min
